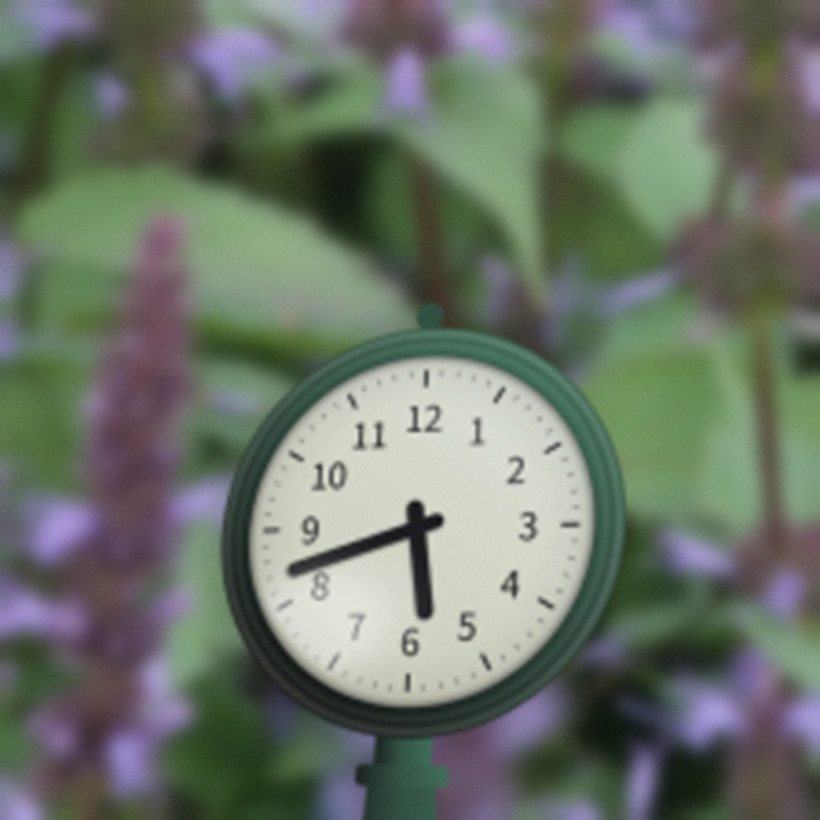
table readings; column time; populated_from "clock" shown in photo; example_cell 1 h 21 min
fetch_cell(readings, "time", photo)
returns 5 h 42 min
